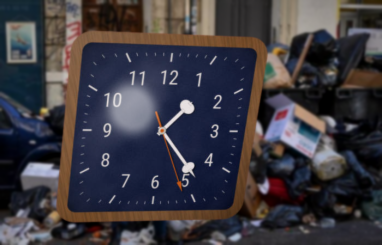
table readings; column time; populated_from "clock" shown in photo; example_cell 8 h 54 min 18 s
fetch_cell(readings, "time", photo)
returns 1 h 23 min 26 s
